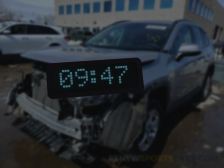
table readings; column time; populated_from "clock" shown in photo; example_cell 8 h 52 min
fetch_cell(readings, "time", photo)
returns 9 h 47 min
